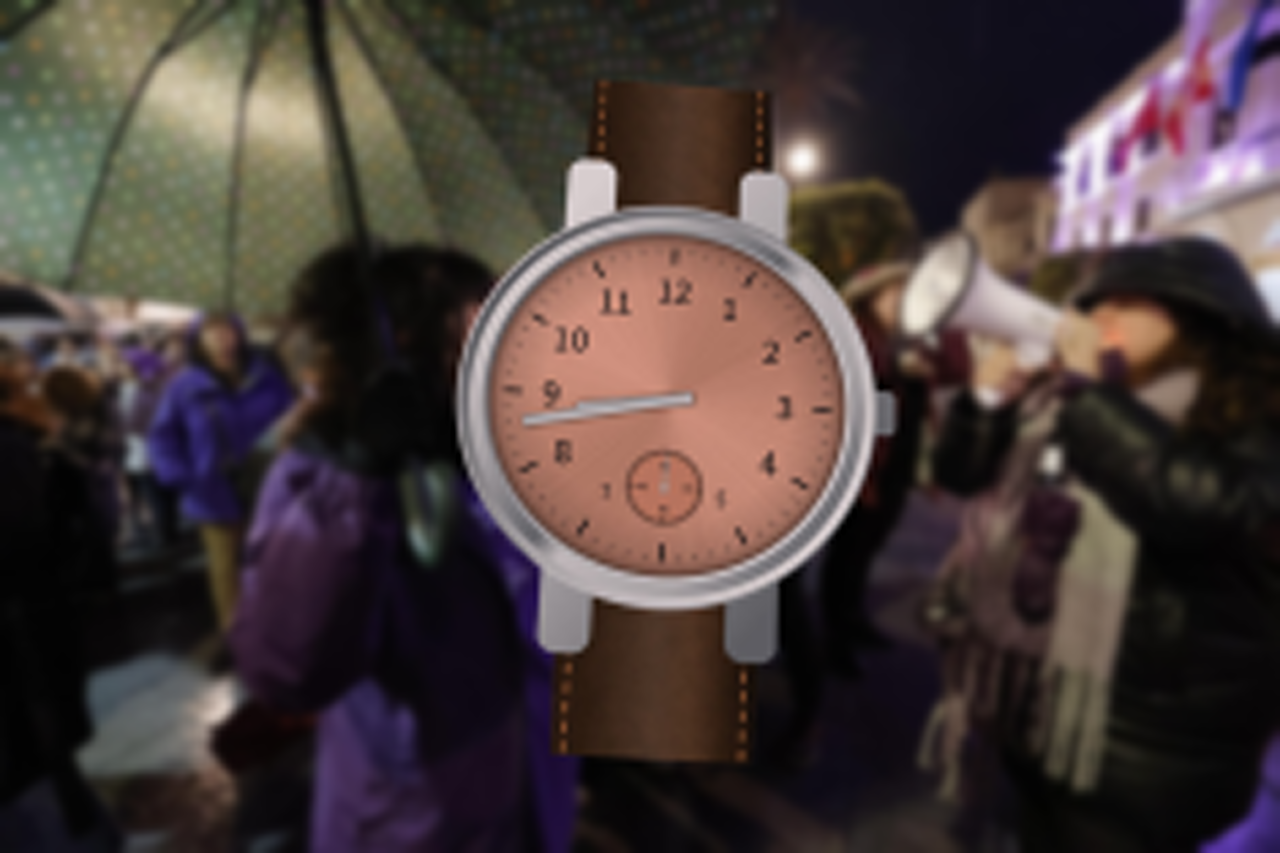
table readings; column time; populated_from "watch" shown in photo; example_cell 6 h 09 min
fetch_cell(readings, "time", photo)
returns 8 h 43 min
